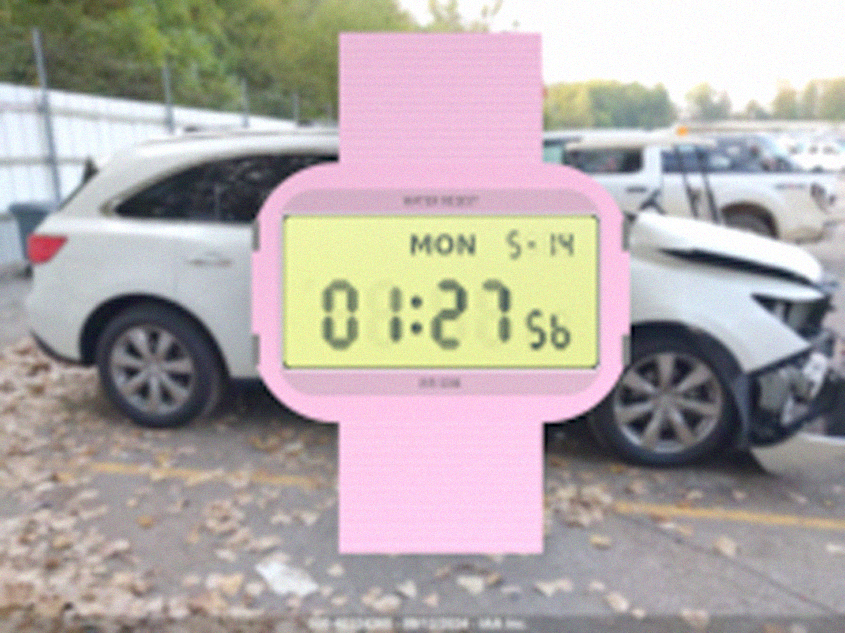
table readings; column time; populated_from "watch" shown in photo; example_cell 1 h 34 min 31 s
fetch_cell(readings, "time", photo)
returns 1 h 27 min 56 s
